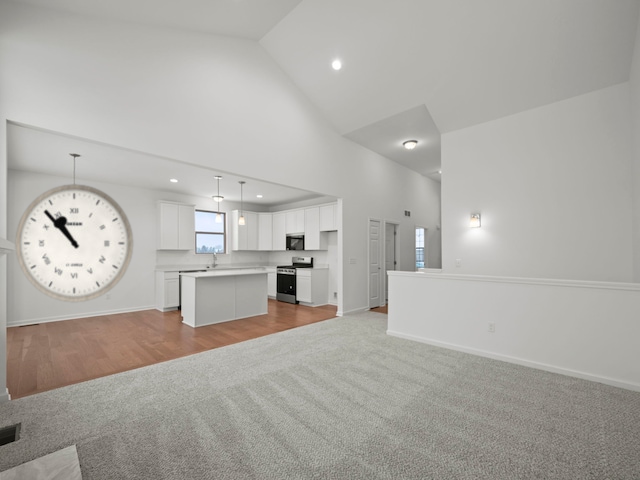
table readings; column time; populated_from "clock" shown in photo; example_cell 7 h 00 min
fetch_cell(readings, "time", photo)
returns 10 h 53 min
